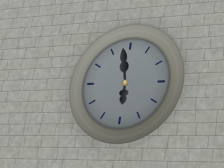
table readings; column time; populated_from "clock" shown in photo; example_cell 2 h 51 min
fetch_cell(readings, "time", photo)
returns 5 h 58 min
